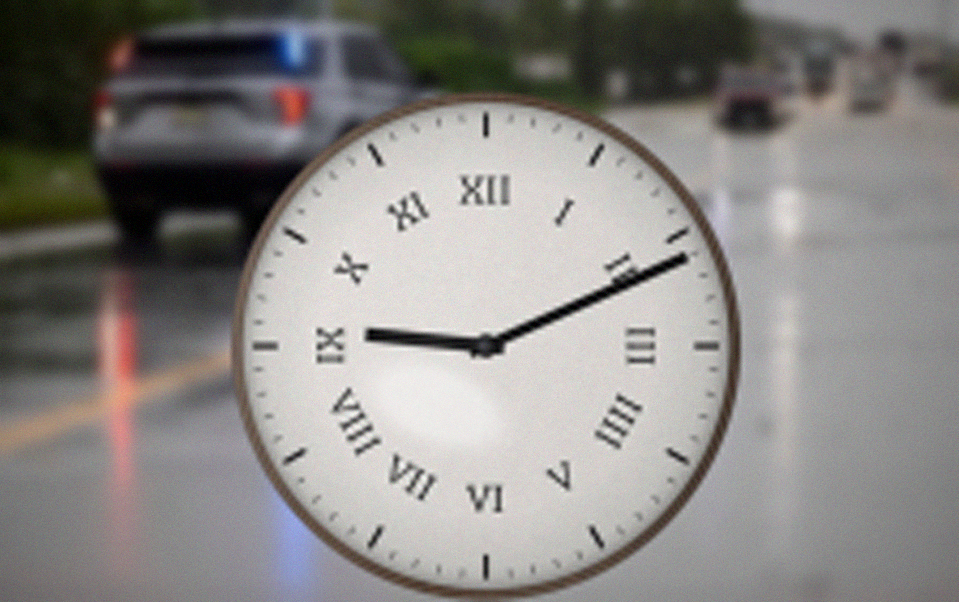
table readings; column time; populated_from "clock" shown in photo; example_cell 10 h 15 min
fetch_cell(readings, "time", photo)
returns 9 h 11 min
